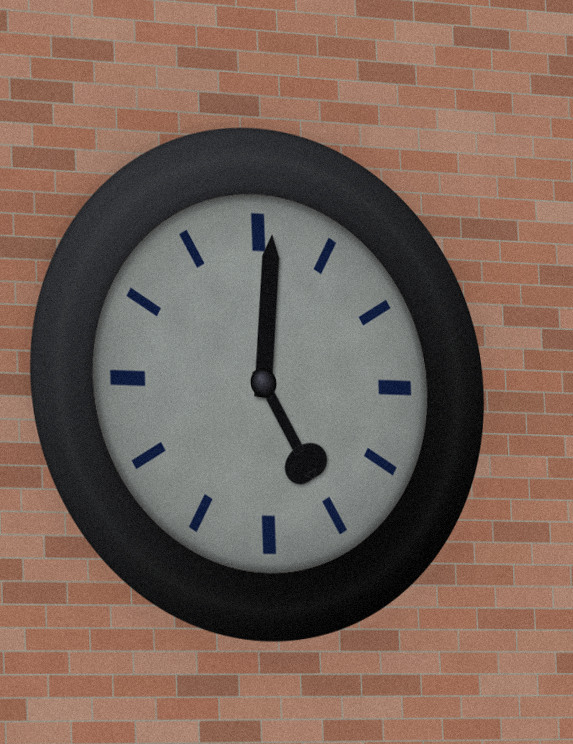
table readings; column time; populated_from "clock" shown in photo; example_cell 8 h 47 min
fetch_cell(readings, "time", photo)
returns 5 h 01 min
